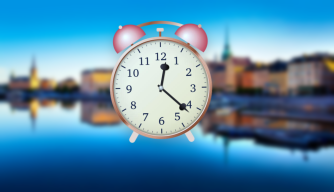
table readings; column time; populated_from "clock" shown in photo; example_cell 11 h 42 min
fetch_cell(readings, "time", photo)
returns 12 h 22 min
